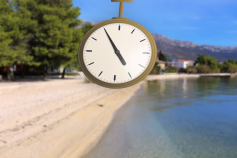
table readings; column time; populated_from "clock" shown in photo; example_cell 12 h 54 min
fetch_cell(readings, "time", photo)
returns 4 h 55 min
